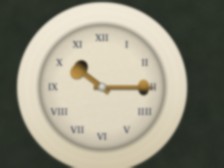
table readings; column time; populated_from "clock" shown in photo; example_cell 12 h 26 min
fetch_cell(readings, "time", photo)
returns 10 h 15 min
